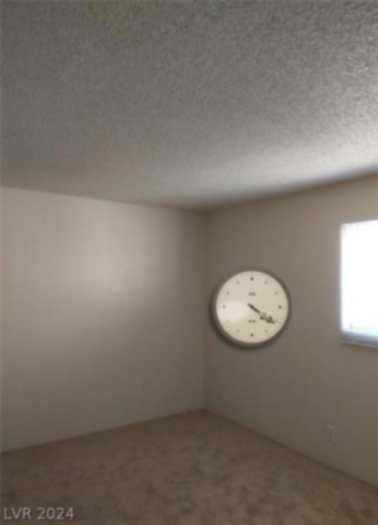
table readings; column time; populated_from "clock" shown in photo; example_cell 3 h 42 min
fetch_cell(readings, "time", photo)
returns 4 h 21 min
